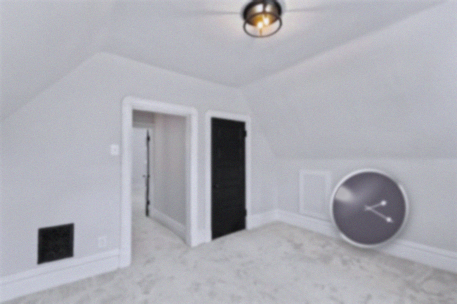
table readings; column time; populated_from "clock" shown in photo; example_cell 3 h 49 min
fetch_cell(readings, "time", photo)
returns 2 h 20 min
